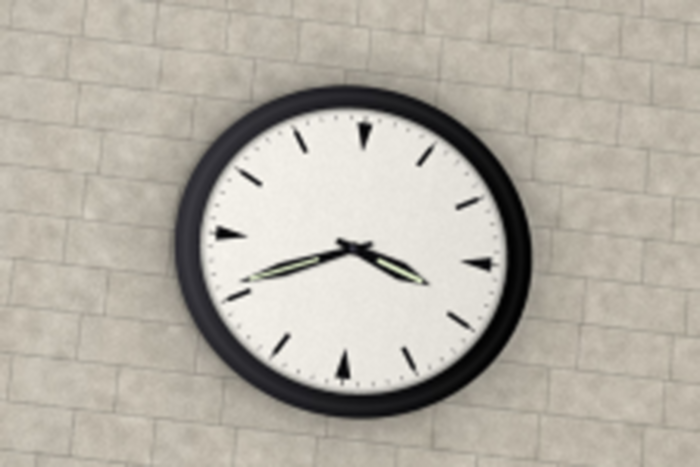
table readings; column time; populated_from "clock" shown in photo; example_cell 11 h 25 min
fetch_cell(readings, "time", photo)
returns 3 h 41 min
